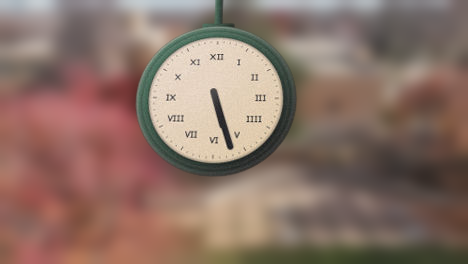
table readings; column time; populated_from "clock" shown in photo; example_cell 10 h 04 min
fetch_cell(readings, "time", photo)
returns 5 h 27 min
